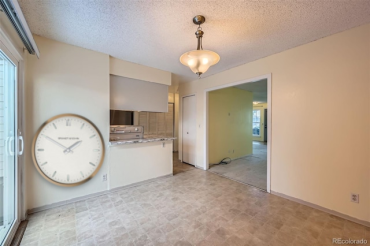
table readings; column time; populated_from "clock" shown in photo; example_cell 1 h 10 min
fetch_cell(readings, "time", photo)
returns 1 h 50 min
